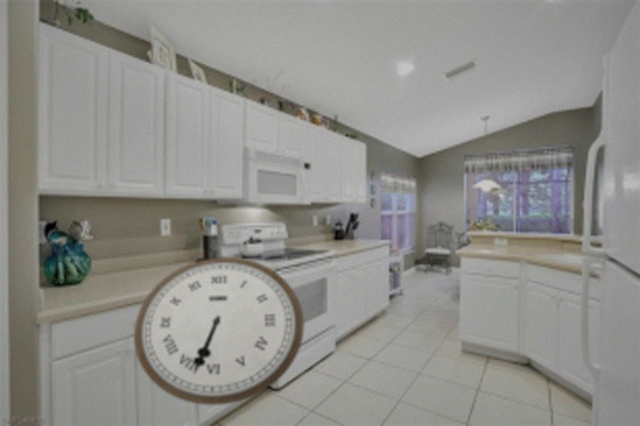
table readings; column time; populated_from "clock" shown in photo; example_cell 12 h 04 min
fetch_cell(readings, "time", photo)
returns 6 h 33 min
